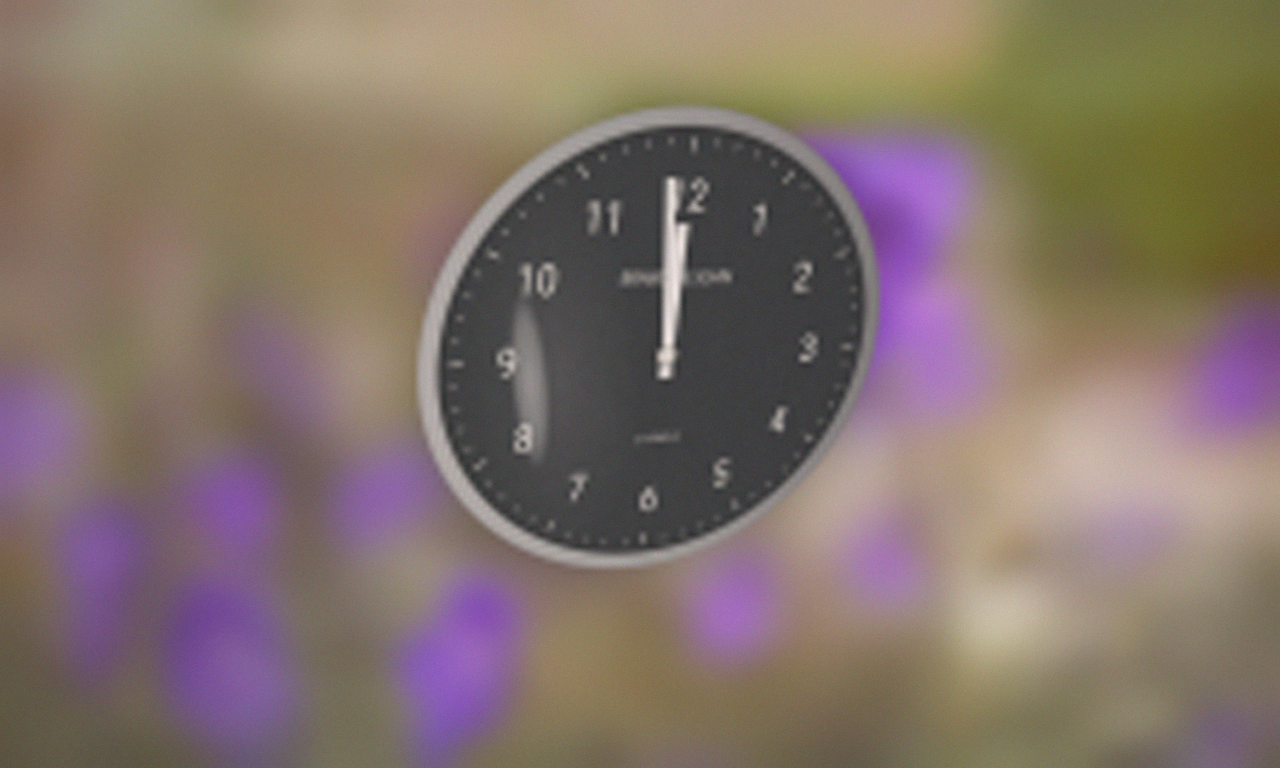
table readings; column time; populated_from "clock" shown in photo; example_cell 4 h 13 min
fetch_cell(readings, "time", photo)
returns 11 h 59 min
